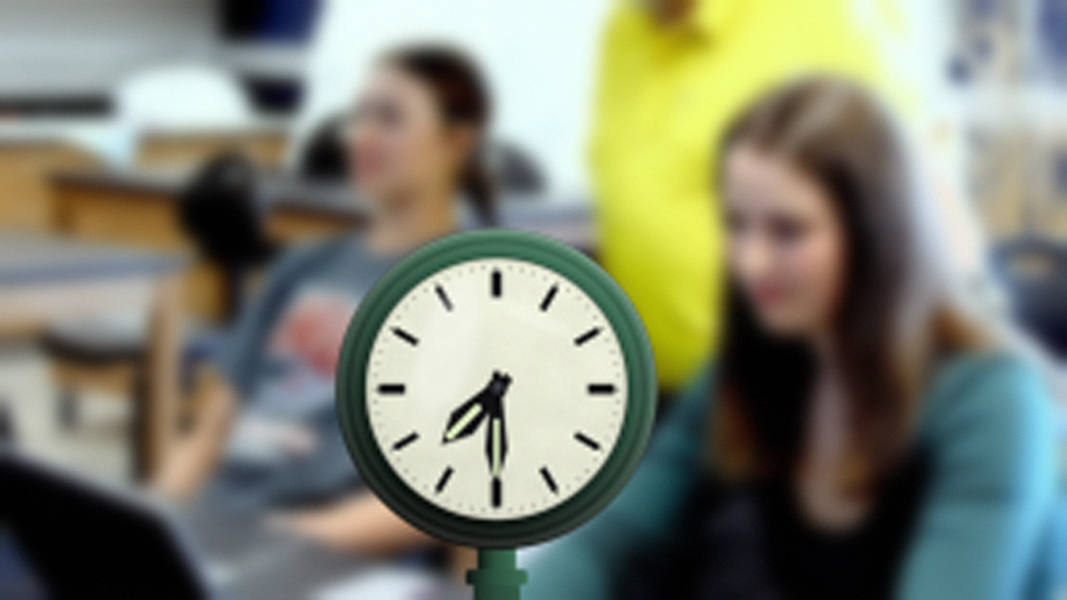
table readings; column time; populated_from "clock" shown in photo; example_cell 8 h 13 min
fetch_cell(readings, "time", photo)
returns 7 h 30 min
